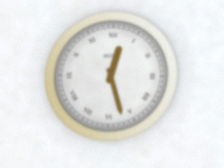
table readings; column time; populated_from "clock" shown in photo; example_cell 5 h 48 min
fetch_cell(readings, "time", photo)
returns 12 h 27 min
